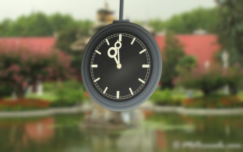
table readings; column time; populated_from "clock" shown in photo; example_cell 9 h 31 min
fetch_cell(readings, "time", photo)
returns 10 h 59 min
